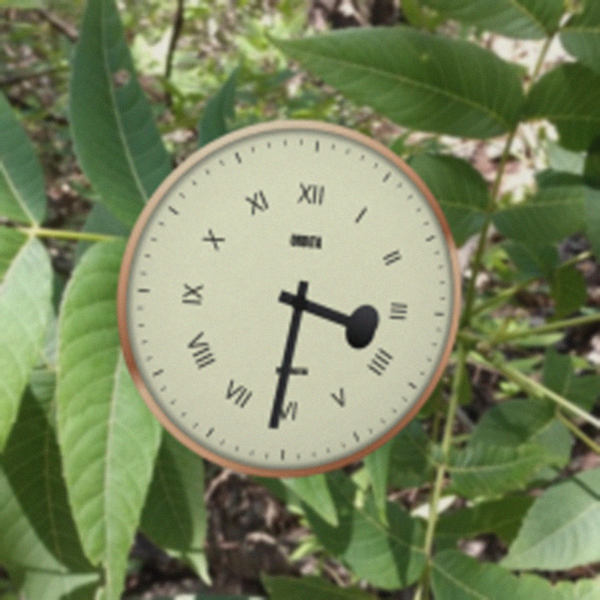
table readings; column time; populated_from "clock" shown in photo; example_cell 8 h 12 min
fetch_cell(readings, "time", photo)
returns 3 h 31 min
